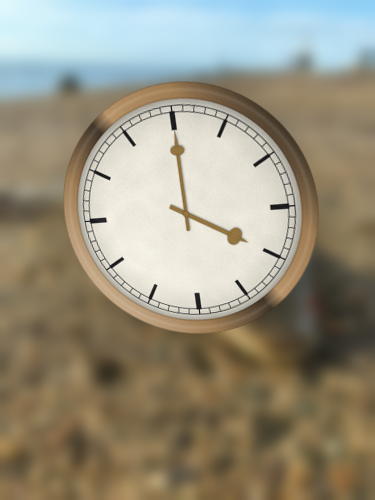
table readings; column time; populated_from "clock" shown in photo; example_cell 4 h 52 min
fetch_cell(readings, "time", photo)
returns 4 h 00 min
